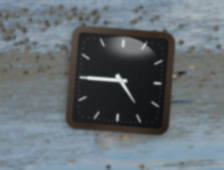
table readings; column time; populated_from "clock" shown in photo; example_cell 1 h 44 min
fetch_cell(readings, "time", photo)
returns 4 h 45 min
